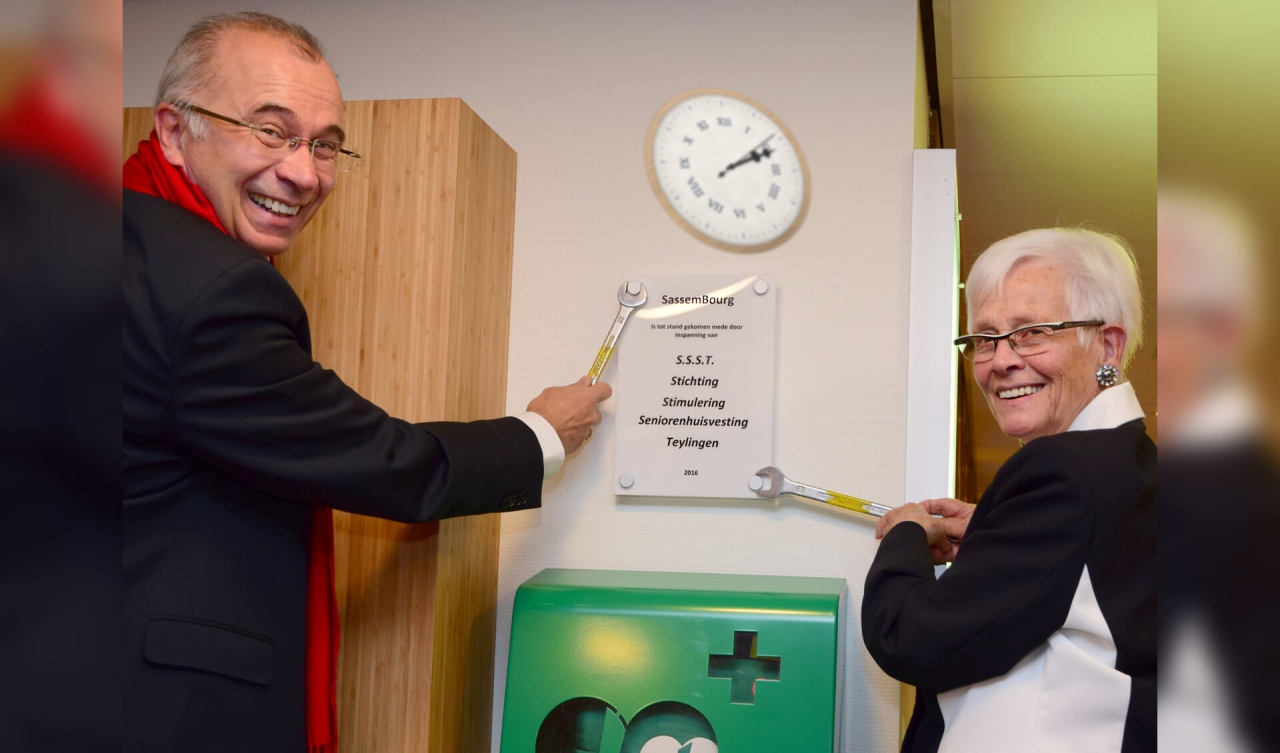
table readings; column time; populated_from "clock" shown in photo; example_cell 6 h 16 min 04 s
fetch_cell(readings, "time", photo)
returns 2 h 11 min 09 s
